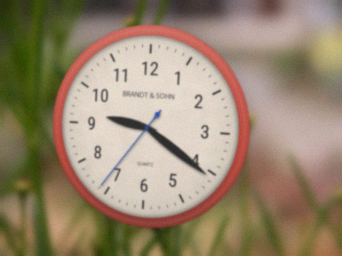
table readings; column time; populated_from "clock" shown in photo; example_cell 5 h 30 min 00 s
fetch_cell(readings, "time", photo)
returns 9 h 20 min 36 s
